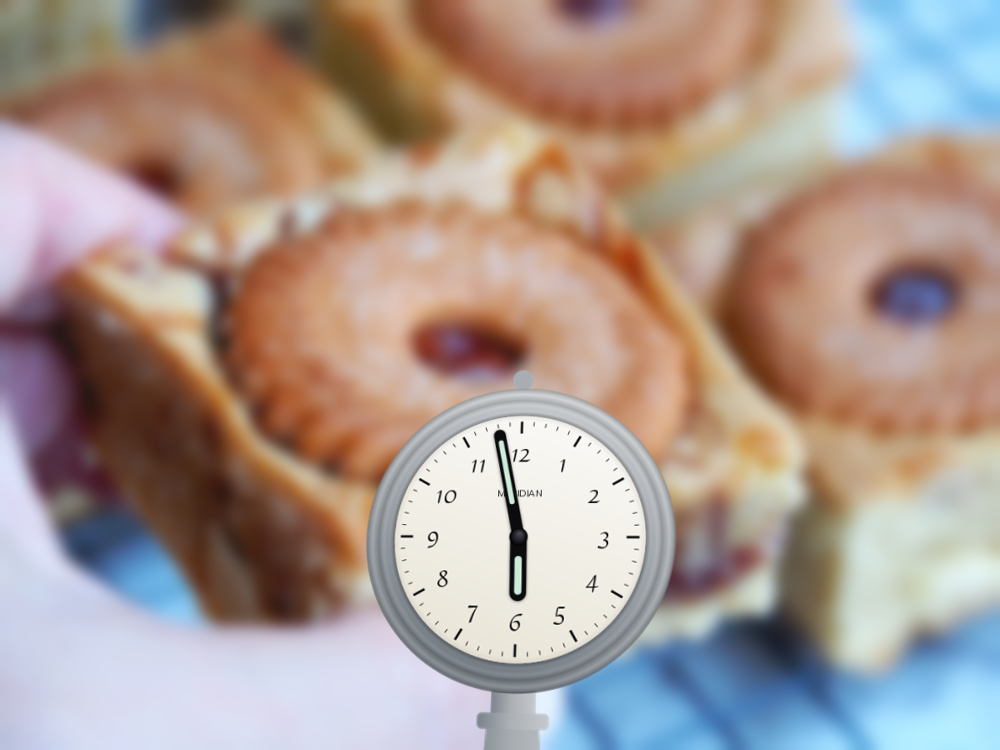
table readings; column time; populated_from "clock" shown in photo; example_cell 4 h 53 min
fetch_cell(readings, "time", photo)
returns 5 h 58 min
